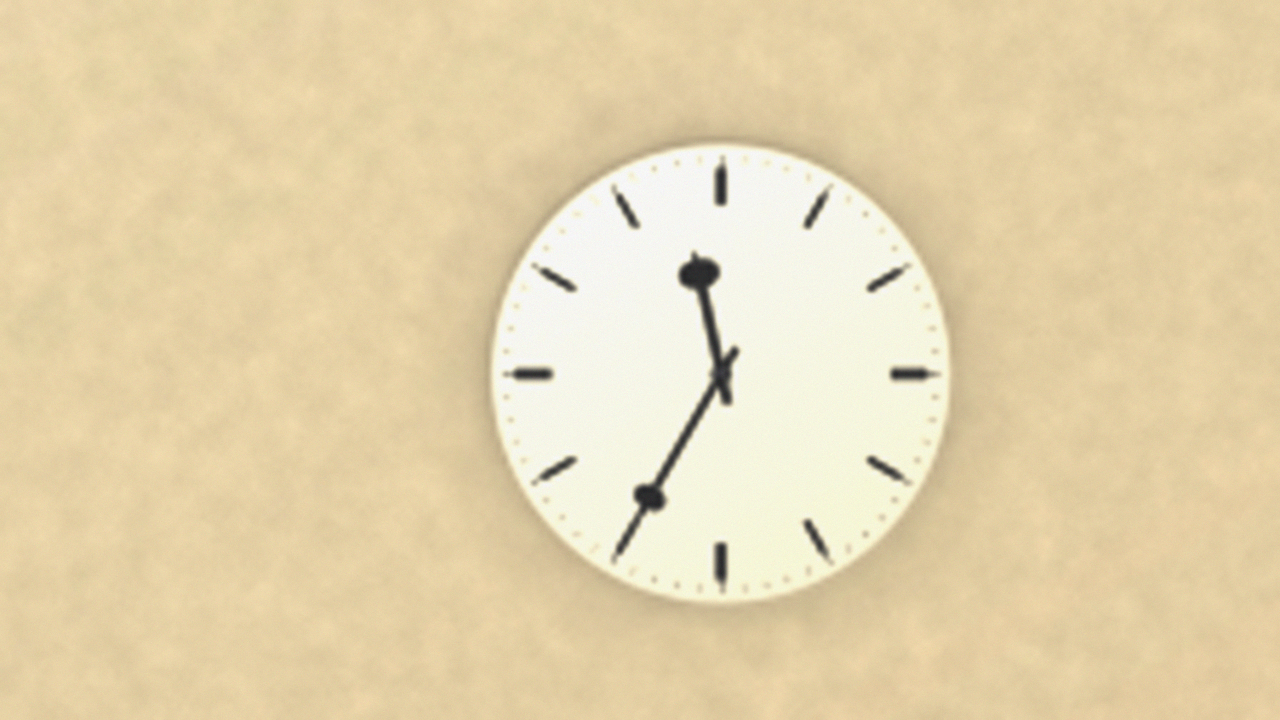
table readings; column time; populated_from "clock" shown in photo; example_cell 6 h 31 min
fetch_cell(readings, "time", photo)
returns 11 h 35 min
